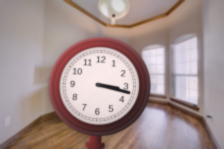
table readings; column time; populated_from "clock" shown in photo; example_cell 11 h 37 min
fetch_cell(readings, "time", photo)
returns 3 h 17 min
